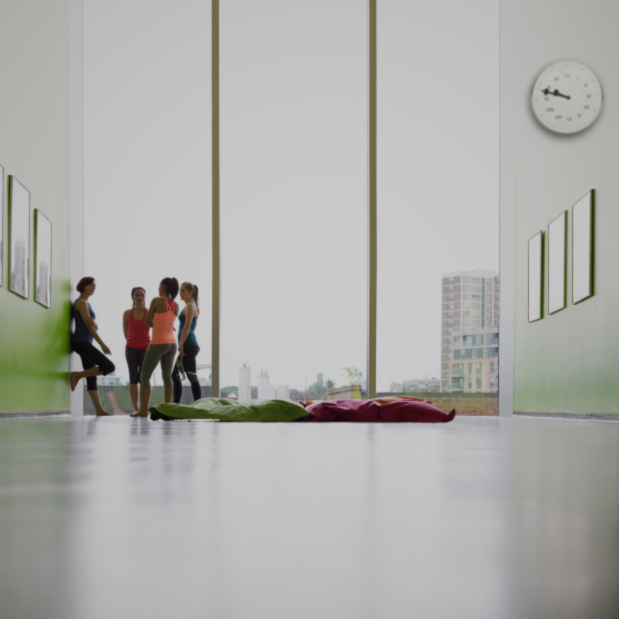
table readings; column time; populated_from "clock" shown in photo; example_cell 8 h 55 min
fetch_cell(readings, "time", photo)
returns 9 h 48 min
